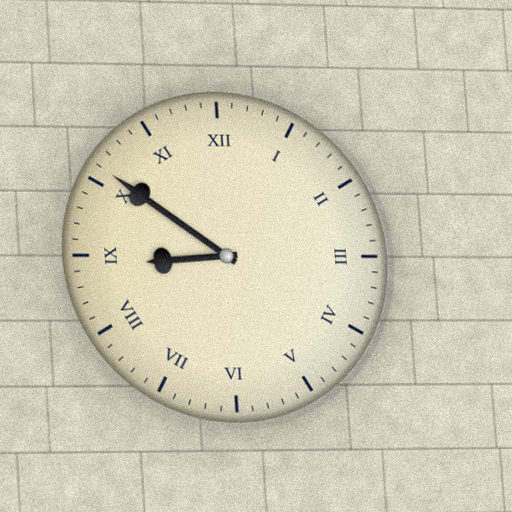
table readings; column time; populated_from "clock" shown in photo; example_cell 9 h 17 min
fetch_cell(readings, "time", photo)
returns 8 h 51 min
